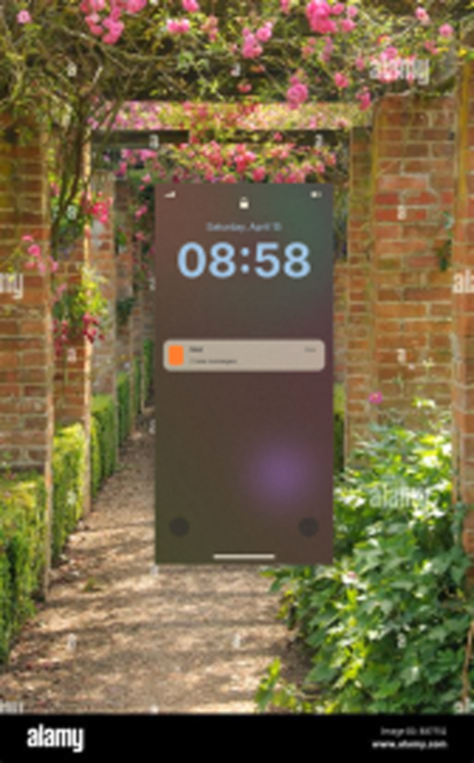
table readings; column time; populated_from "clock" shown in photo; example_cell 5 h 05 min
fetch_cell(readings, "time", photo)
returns 8 h 58 min
